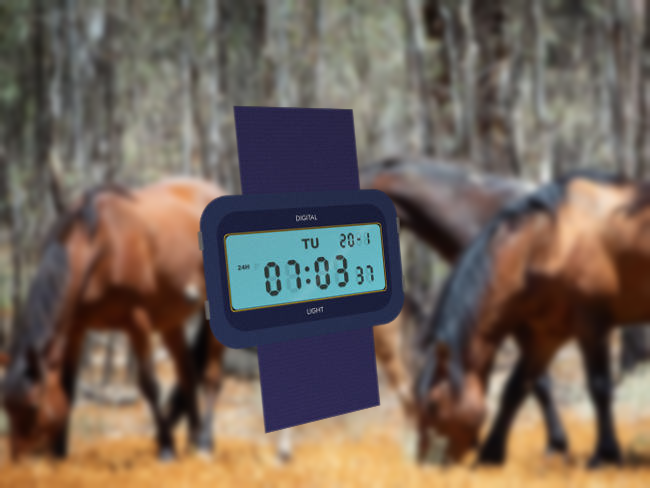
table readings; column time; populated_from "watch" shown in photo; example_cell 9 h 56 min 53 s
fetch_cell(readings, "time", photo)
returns 7 h 03 min 37 s
